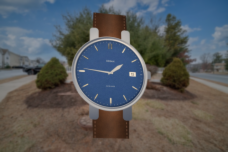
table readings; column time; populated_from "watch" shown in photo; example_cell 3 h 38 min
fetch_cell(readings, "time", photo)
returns 1 h 46 min
